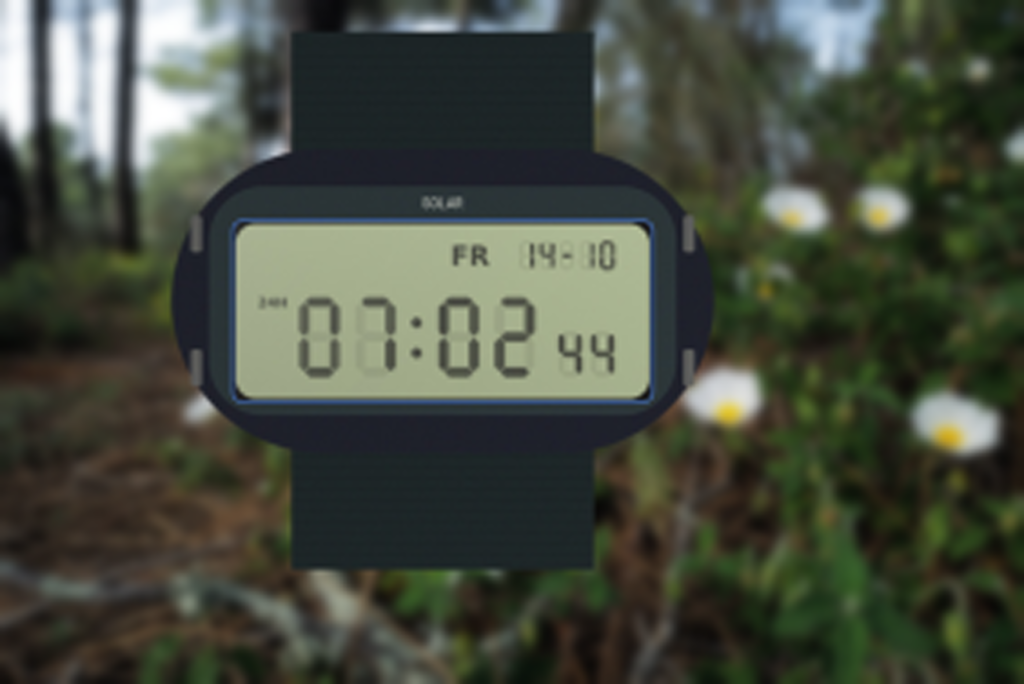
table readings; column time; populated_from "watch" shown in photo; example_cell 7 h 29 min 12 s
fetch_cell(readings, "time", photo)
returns 7 h 02 min 44 s
